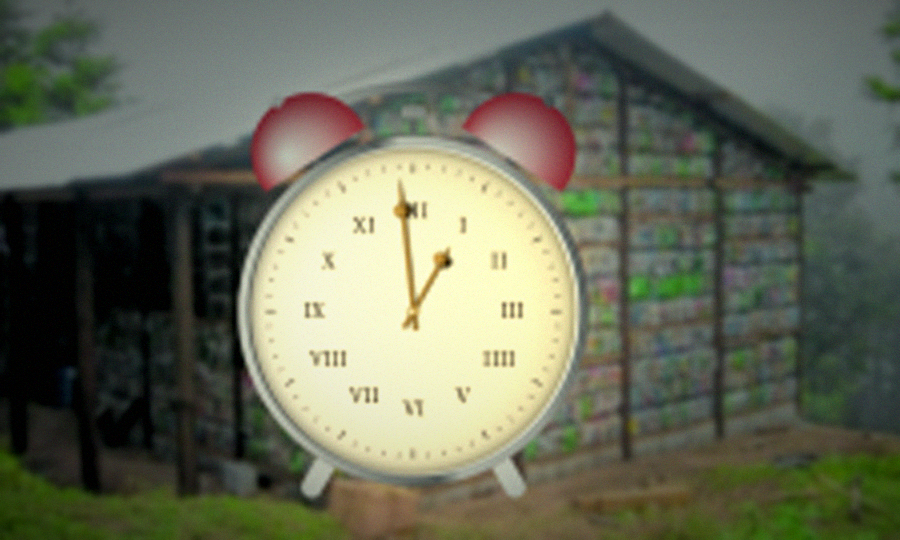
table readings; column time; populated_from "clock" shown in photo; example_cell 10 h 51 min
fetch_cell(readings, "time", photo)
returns 12 h 59 min
